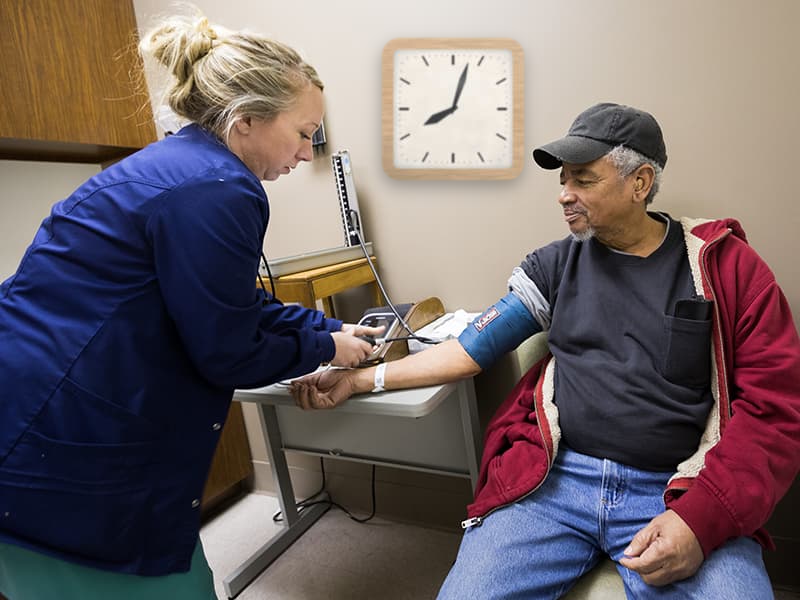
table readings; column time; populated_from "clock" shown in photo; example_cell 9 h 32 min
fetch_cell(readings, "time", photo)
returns 8 h 03 min
